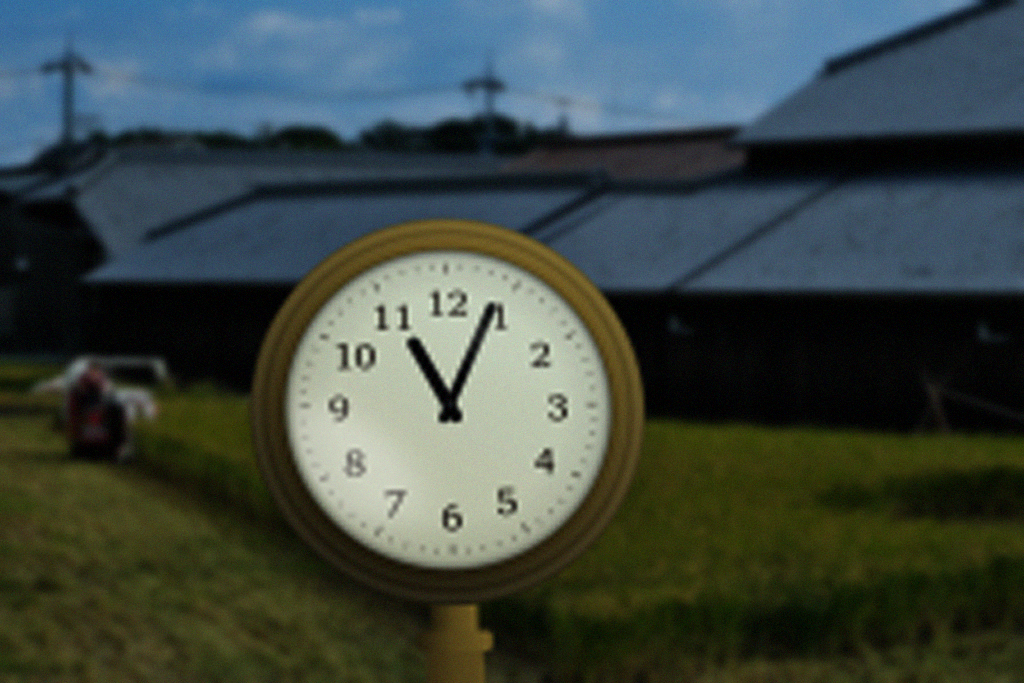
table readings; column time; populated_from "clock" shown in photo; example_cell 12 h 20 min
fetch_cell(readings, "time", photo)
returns 11 h 04 min
